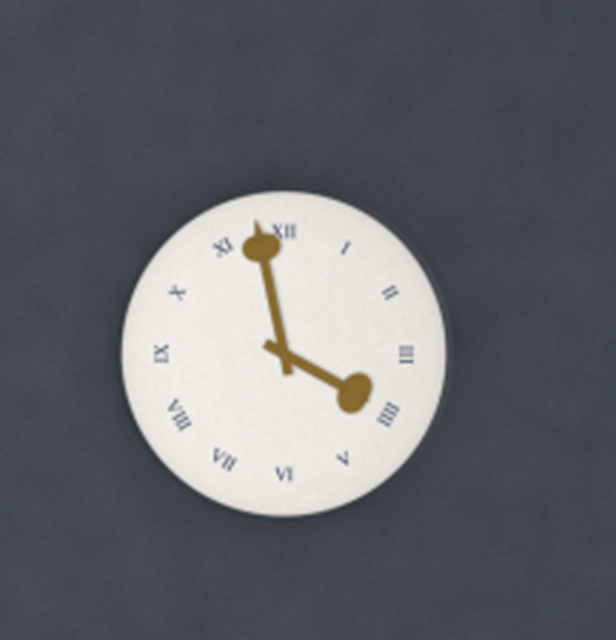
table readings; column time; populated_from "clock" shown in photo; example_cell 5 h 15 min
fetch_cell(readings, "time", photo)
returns 3 h 58 min
